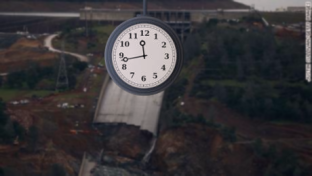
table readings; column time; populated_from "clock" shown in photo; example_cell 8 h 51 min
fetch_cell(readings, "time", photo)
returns 11 h 43 min
